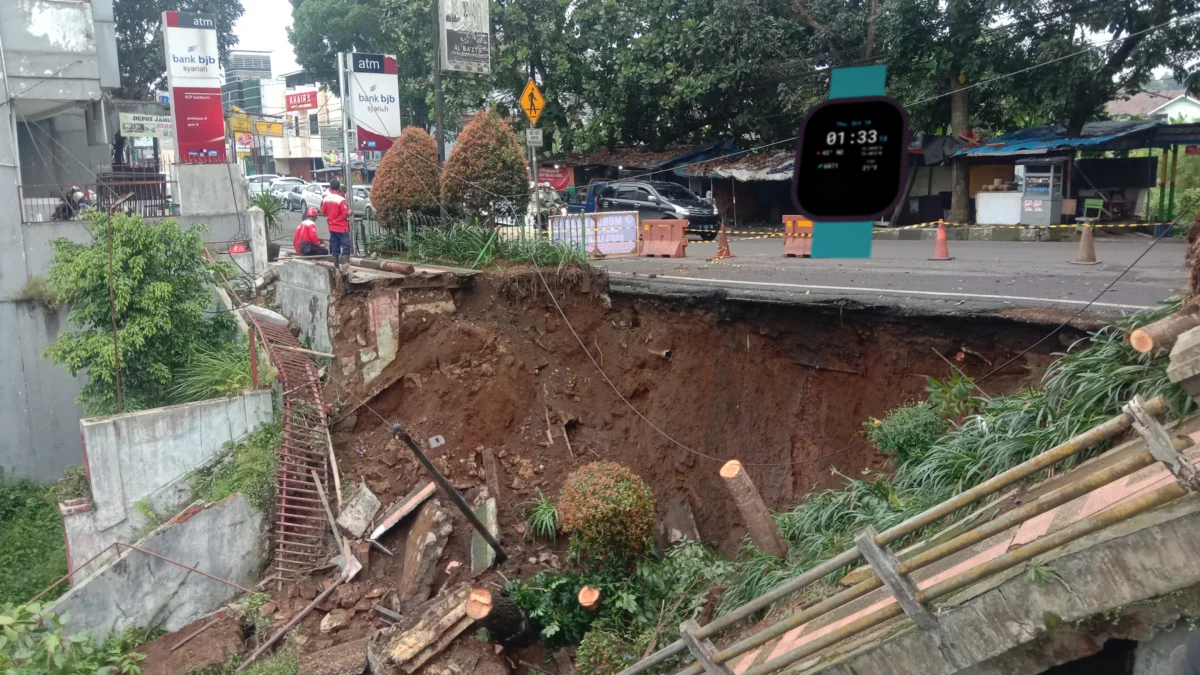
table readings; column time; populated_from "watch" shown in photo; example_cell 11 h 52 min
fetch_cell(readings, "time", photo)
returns 1 h 33 min
